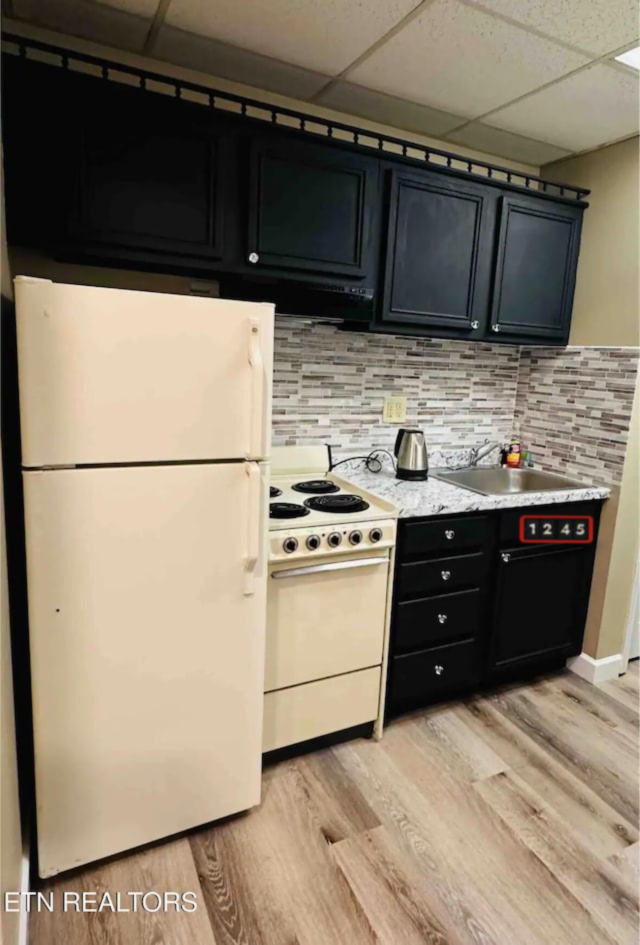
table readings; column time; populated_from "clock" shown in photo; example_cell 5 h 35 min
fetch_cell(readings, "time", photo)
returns 12 h 45 min
